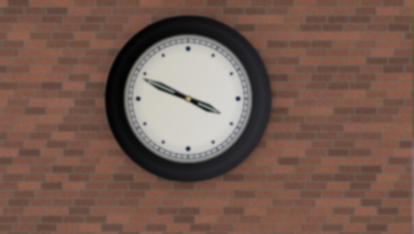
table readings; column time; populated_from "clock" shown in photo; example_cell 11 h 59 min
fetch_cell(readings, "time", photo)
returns 3 h 49 min
